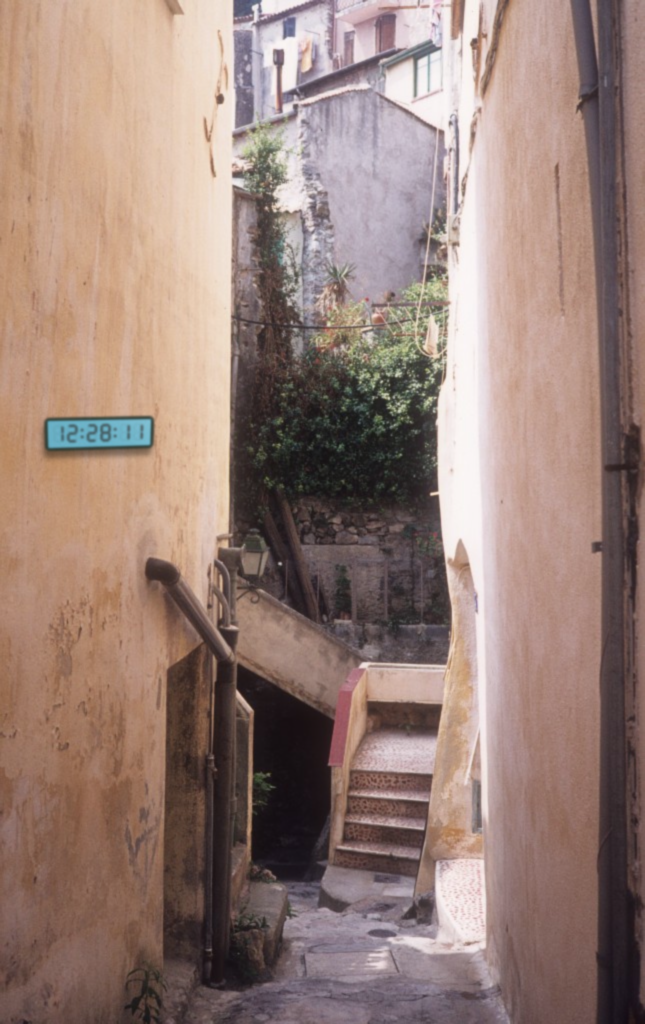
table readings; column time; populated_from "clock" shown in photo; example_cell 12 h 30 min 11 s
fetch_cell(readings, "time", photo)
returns 12 h 28 min 11 s
